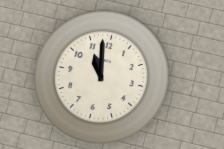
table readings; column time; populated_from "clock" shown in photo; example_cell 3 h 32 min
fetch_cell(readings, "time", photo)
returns 10 h 58 min
